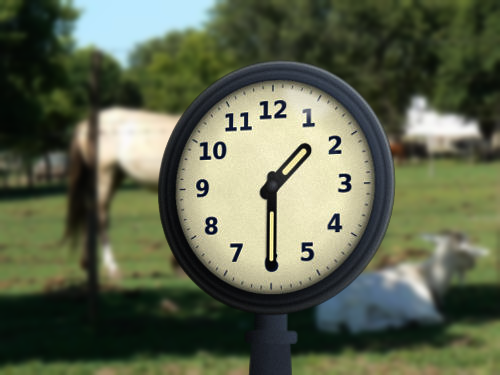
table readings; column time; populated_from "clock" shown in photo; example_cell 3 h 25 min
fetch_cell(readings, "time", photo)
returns 1 h 30 min
